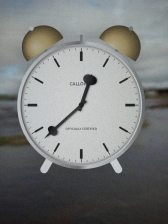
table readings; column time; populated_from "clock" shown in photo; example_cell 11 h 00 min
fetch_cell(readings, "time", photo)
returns 12 h 38 min
